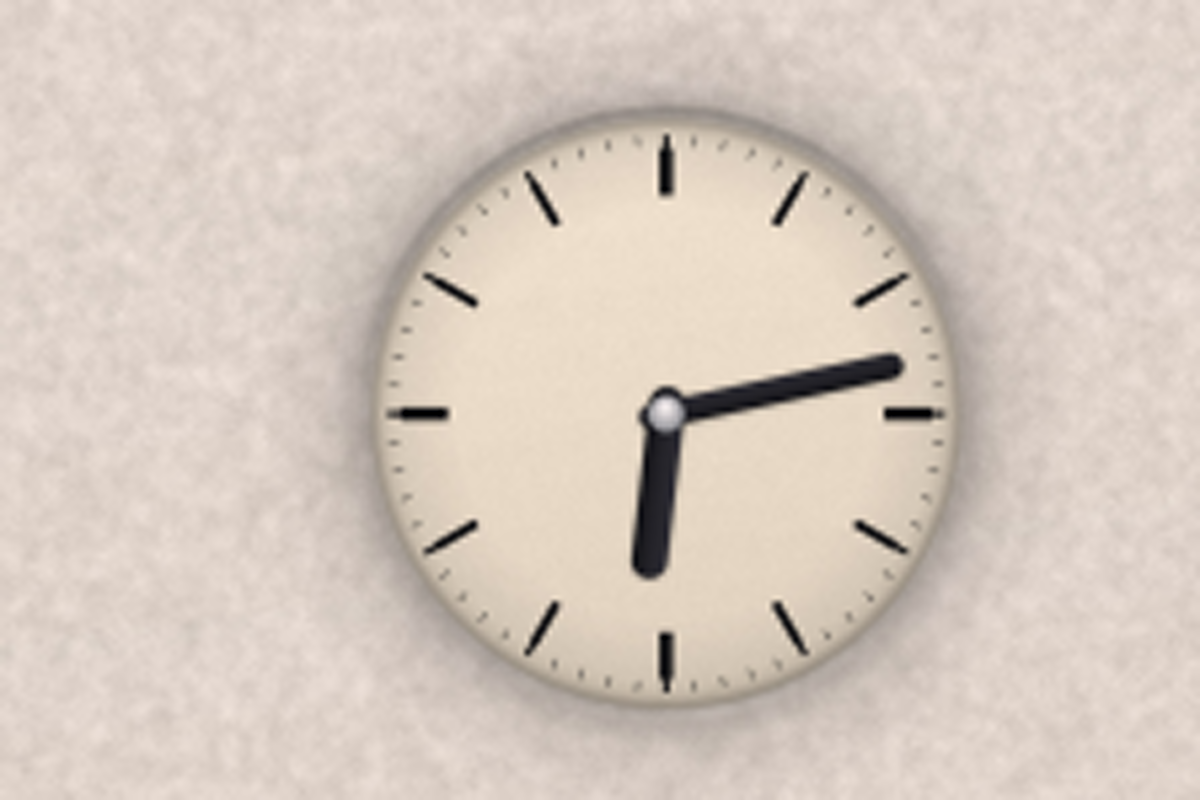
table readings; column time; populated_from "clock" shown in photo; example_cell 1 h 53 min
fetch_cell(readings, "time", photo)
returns 6 h 13 min
